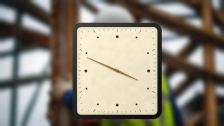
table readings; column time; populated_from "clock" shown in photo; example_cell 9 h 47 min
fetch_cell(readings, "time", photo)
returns 3 h 49 min
